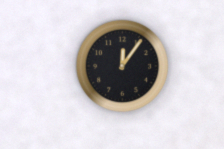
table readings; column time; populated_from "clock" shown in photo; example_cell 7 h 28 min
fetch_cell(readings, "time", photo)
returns 12 h 06 min
